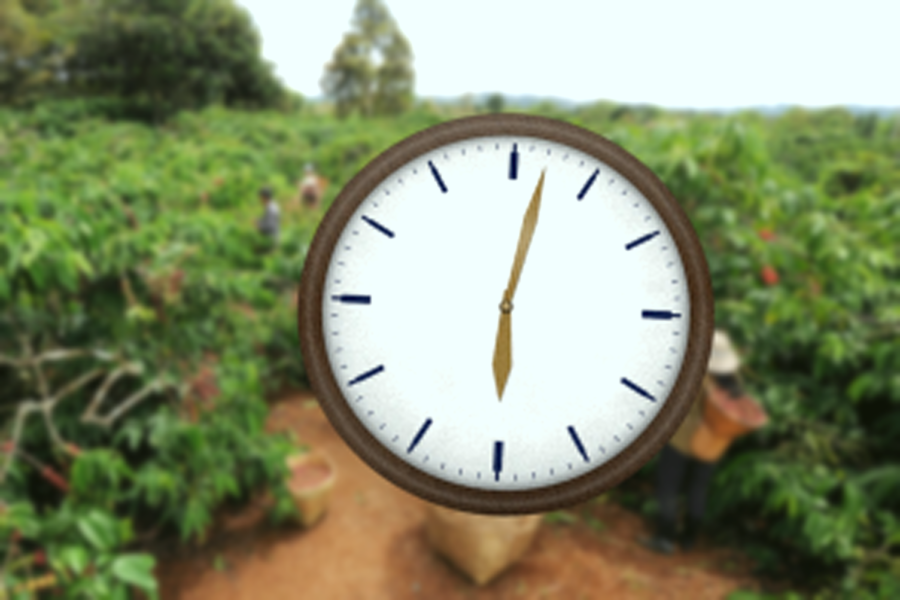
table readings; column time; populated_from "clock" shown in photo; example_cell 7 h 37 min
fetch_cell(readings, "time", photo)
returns 6 h 02 min
